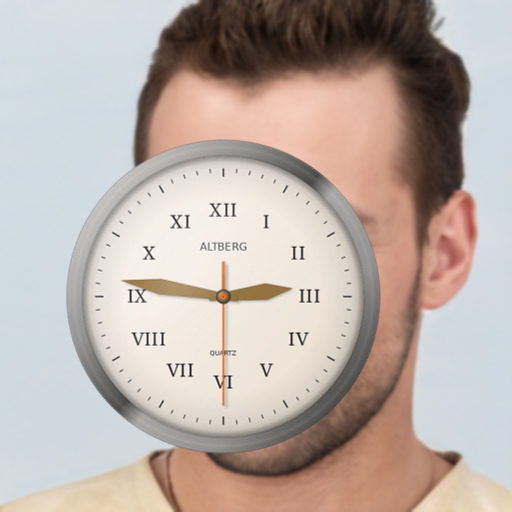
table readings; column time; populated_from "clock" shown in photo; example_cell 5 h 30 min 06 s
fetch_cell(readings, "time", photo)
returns 2 h 46 min 30 s
